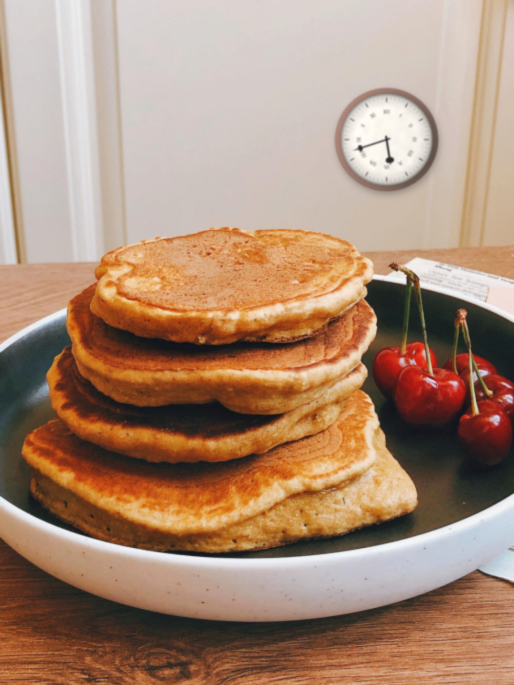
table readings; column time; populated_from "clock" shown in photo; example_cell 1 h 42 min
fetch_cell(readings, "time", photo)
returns 5 h 42 min
